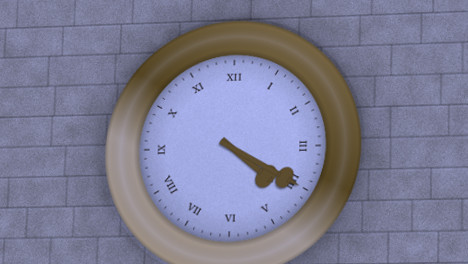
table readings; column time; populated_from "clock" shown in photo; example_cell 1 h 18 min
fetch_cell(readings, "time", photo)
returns 4 h 20 min
